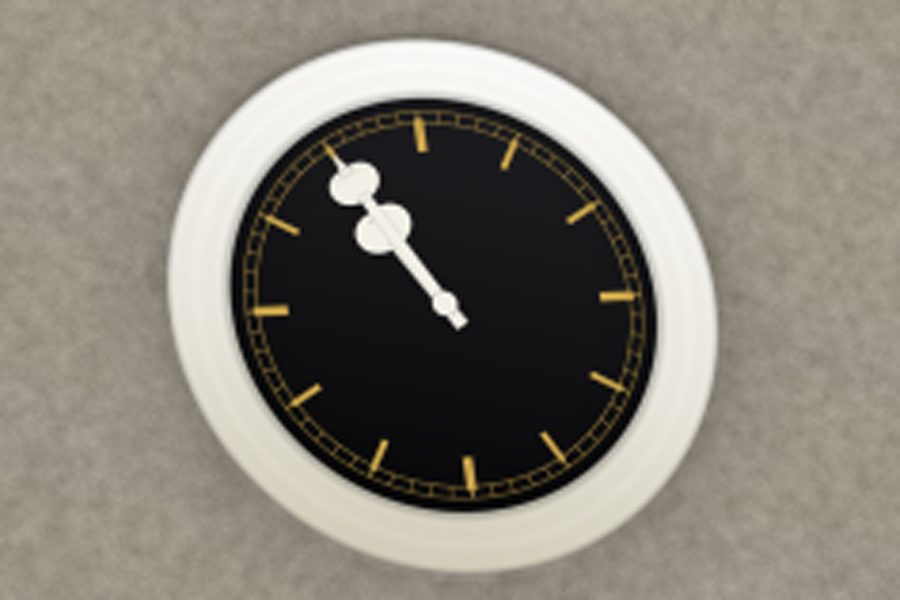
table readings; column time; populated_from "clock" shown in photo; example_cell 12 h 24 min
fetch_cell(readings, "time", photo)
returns 10 h 55 min
